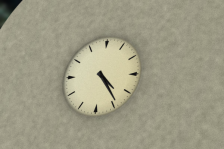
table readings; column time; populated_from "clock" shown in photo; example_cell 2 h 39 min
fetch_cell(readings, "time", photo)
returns 4 h 24 min
